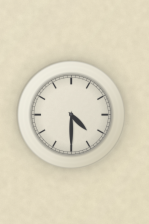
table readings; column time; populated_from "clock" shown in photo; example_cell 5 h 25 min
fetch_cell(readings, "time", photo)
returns 4 h 30 min
